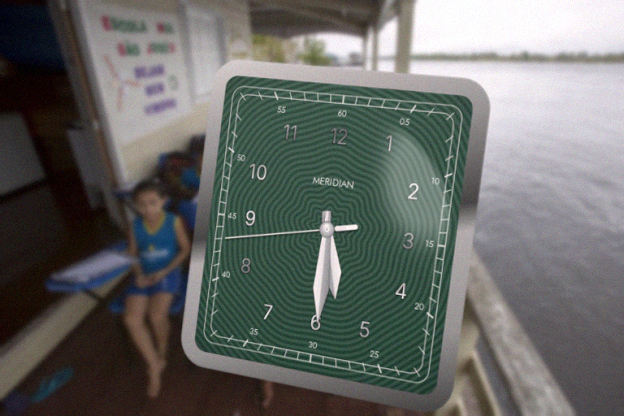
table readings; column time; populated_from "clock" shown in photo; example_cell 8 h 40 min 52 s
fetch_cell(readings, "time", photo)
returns 5 h 29 min 43 s
